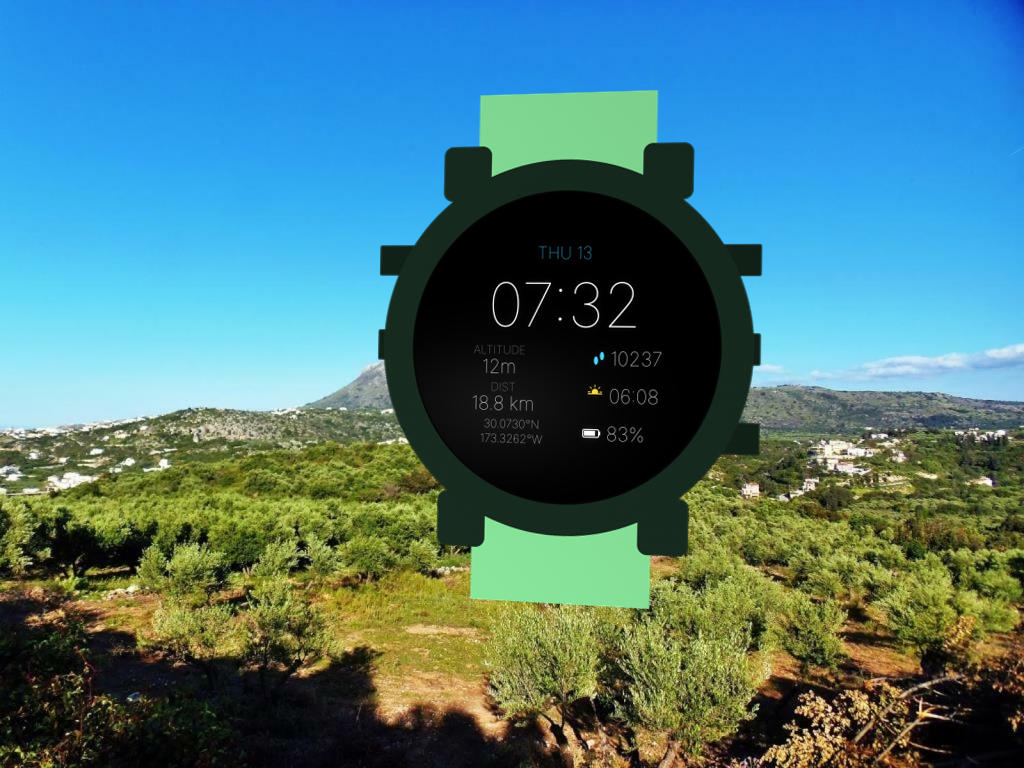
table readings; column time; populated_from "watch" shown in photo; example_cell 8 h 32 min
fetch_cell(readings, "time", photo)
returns 7 h 32 min
